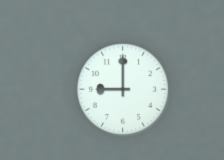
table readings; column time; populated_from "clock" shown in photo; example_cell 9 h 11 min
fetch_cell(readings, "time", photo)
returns 9 h 00 min
